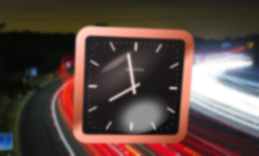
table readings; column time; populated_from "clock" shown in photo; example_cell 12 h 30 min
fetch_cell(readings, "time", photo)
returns 7 h 58 min
